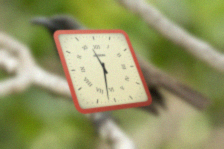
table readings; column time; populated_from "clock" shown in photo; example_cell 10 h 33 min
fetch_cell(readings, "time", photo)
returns 11 h 32 min
